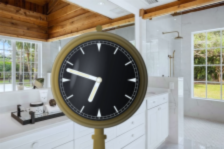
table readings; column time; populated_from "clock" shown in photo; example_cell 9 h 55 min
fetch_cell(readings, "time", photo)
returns 6 h 48 min
